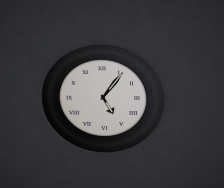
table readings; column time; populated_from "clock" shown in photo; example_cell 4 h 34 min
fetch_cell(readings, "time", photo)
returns 5 h 06 min
